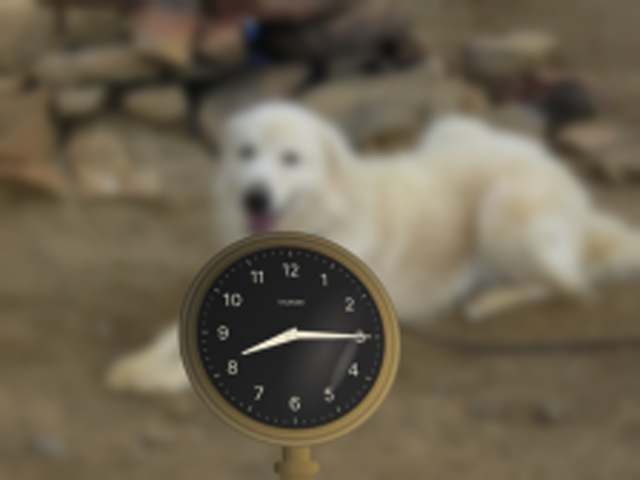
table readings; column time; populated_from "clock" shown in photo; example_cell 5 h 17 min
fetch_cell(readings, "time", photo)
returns 8 h 15 min
